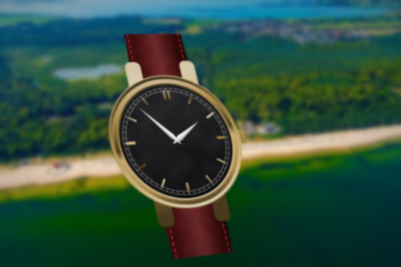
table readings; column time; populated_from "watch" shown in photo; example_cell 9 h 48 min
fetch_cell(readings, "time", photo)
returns 1 h 53 min
